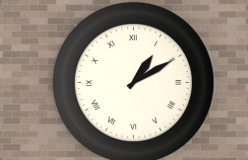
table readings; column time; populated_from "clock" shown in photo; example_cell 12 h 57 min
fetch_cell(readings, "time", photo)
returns 1 h 10 min
